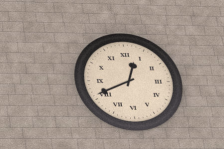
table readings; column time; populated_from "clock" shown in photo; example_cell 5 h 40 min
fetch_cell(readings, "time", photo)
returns 12 h 41 min
